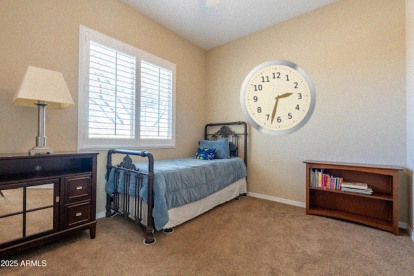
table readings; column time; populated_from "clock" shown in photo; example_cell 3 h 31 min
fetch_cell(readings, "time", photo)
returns 2 h 33 min
